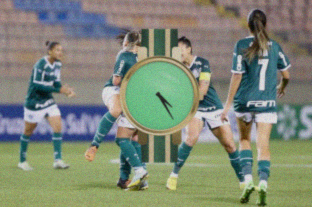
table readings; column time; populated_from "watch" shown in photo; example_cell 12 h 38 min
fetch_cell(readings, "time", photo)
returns 4 h 25 min
